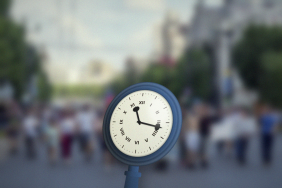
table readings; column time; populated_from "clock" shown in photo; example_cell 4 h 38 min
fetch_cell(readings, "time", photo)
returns 11 h 17 min
